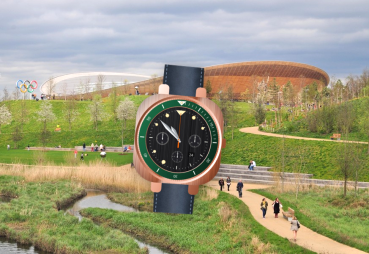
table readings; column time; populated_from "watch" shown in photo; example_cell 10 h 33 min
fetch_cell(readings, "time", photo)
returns 10 h 52 min
